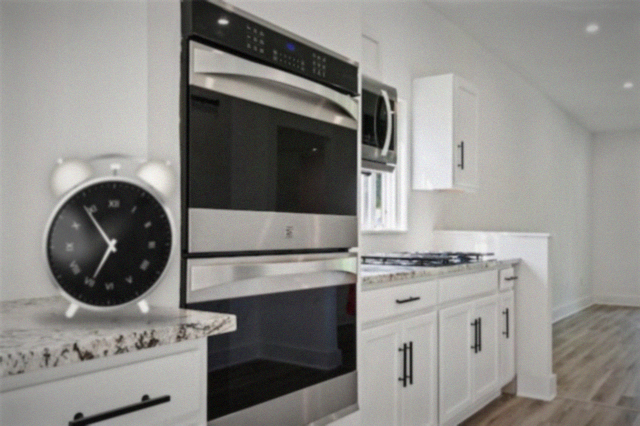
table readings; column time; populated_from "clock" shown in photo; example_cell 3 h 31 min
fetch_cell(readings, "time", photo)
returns 6 h 54 min
